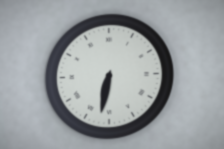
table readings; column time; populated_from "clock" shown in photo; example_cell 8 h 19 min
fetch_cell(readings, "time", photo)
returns 6 h 32 min
